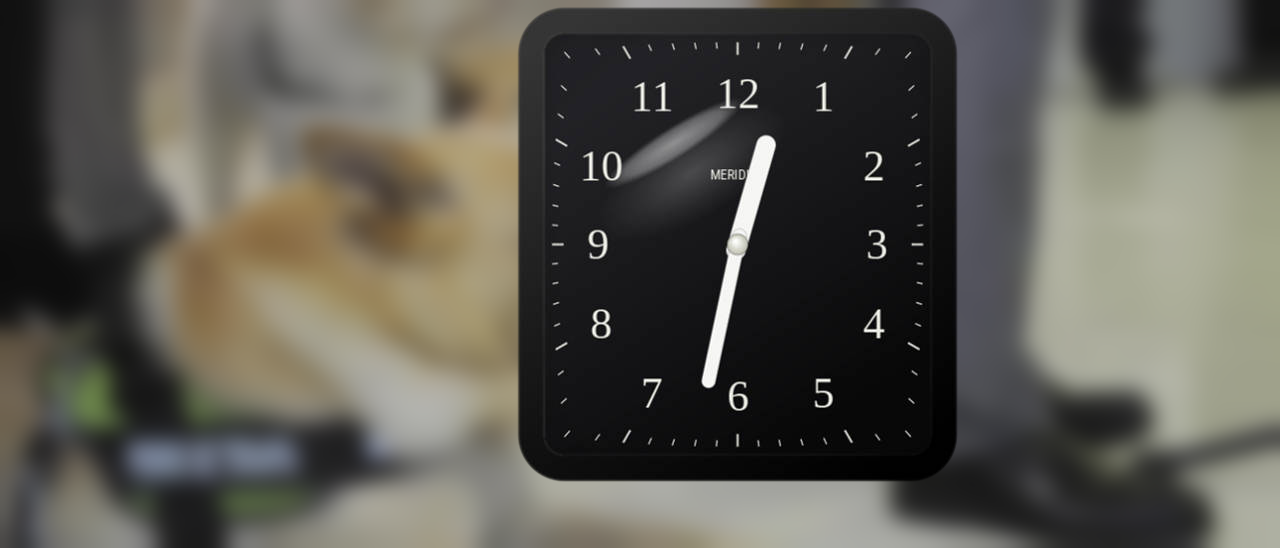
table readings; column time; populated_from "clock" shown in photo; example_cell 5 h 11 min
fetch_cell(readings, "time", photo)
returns 12 h 32 min
